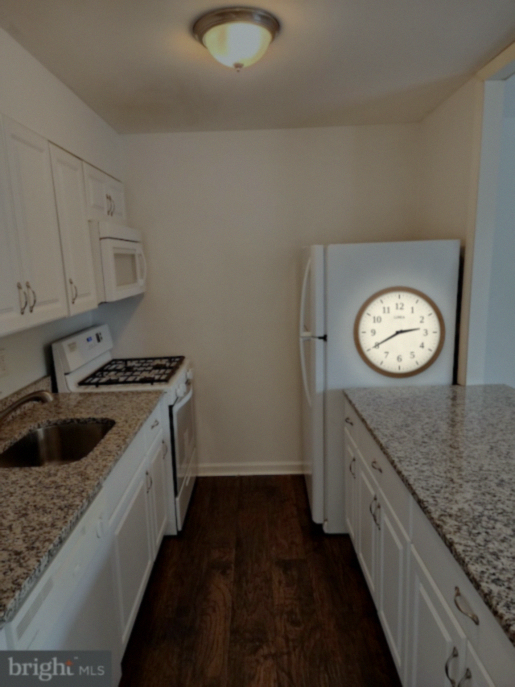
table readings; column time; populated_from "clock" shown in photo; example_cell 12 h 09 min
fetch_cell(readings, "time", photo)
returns 2 h 40 min
